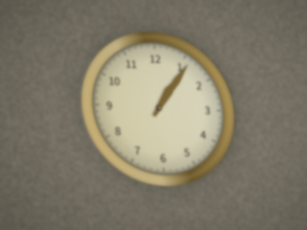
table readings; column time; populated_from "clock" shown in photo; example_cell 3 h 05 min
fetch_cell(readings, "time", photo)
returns 1 h 06 min
